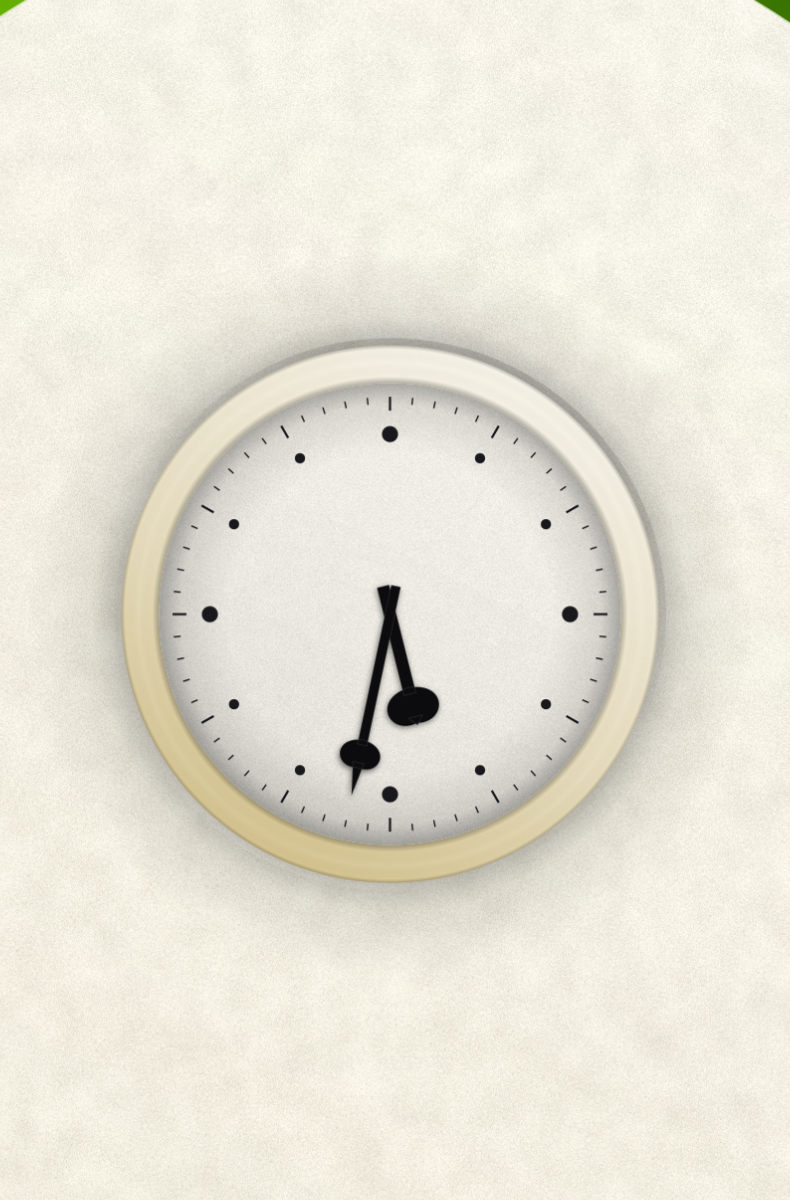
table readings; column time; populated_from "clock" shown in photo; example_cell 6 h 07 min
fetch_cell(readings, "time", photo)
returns 5 h 32 min
